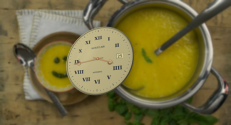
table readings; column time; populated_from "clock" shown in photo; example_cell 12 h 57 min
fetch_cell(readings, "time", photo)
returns 3 h 44 min
